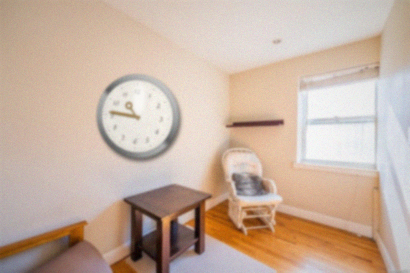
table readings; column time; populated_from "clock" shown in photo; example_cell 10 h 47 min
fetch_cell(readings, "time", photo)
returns 10 h 46 min
